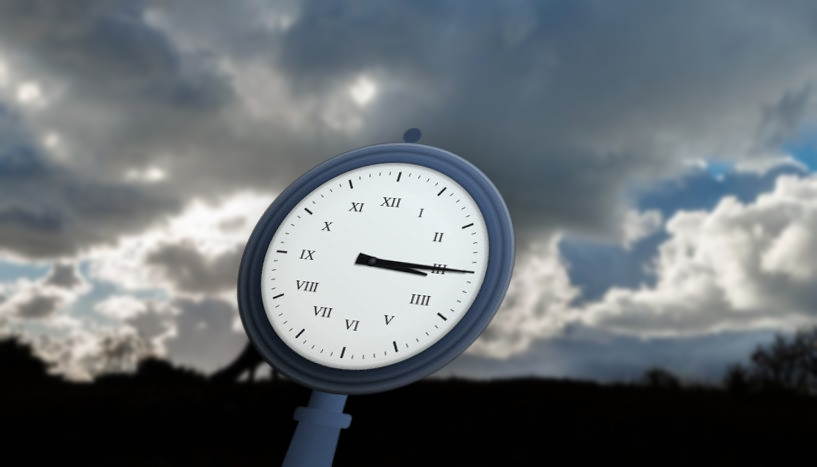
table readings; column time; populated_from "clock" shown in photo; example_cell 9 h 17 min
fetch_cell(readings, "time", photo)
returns 3 h 15 min
